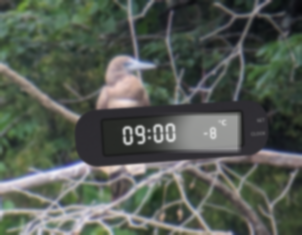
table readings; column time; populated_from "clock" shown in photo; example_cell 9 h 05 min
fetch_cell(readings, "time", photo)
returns 9 h 00 min
